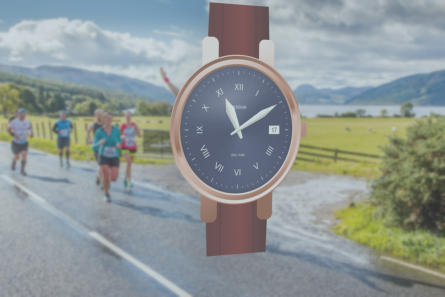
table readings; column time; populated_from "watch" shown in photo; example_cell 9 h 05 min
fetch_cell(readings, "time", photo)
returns 11 h 10 min
